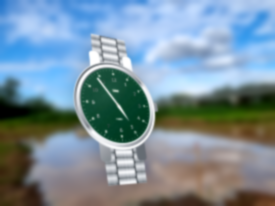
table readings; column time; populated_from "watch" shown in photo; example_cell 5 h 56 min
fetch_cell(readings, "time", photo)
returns 4 h 54 min
